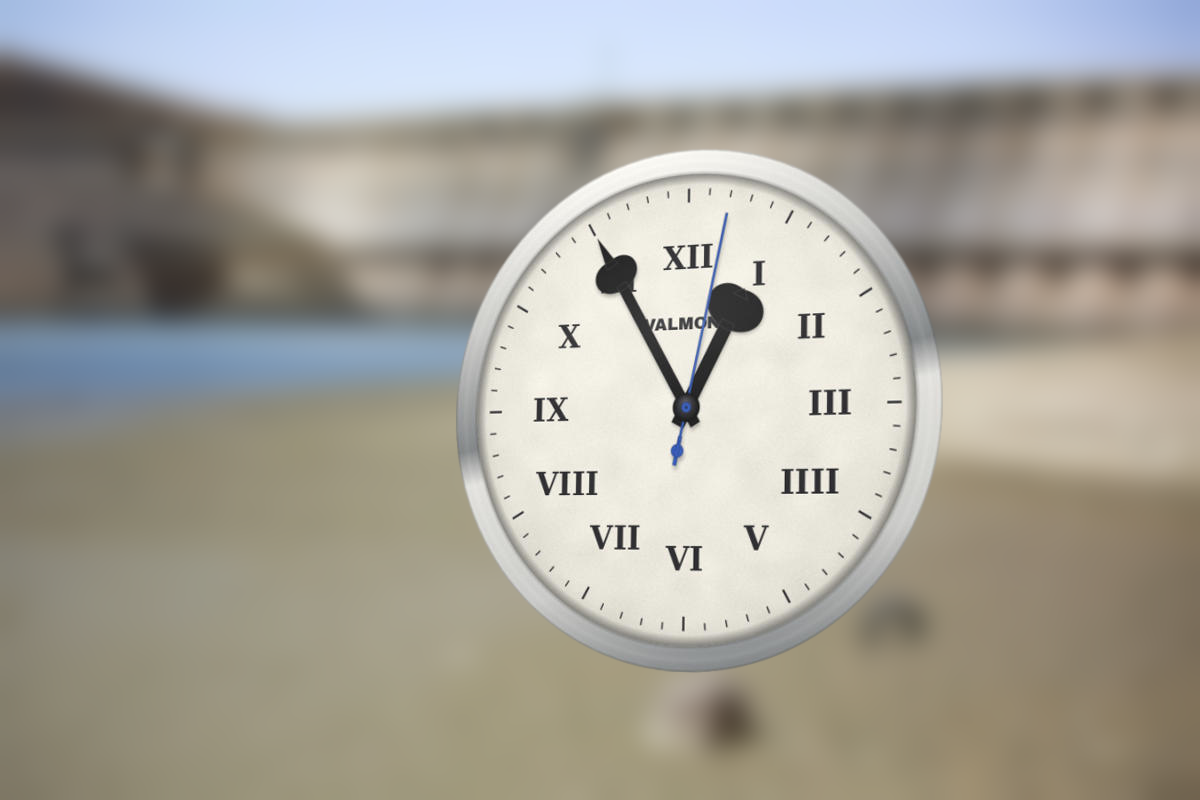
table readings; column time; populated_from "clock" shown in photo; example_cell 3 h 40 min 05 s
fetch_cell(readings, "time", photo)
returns 12 h 55 min 02 s
